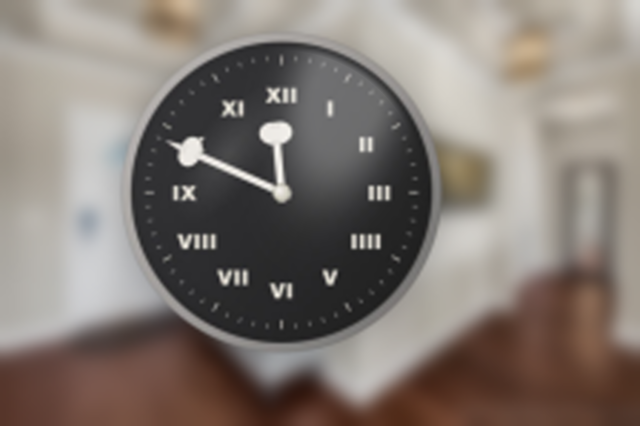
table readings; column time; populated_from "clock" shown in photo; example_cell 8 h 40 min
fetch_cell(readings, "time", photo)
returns 11 h 49 min
